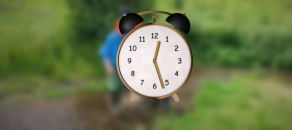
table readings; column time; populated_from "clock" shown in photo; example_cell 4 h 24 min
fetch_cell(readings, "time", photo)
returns 12 h 27 min
